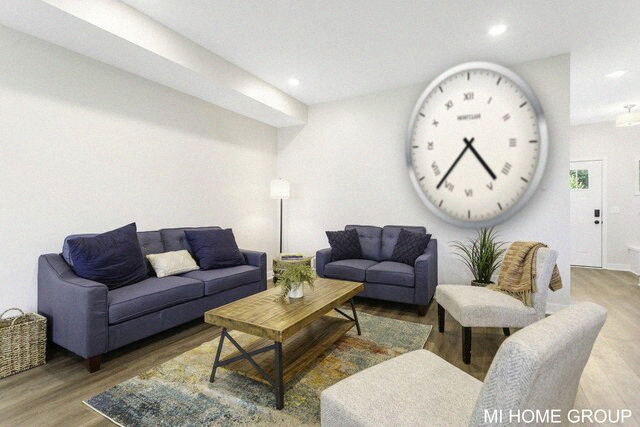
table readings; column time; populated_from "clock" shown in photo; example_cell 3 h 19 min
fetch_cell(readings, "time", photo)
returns 4 h 37 min
